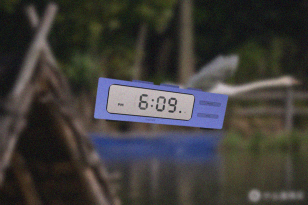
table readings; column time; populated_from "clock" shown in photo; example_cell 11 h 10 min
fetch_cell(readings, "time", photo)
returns 6 h 09 min
